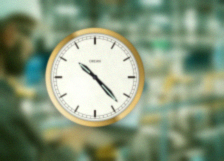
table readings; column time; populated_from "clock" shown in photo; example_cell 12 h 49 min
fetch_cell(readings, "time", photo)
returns 10 h 23 min
